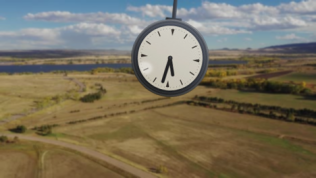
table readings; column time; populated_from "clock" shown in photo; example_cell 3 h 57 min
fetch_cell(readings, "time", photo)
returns 5 h 32 min
